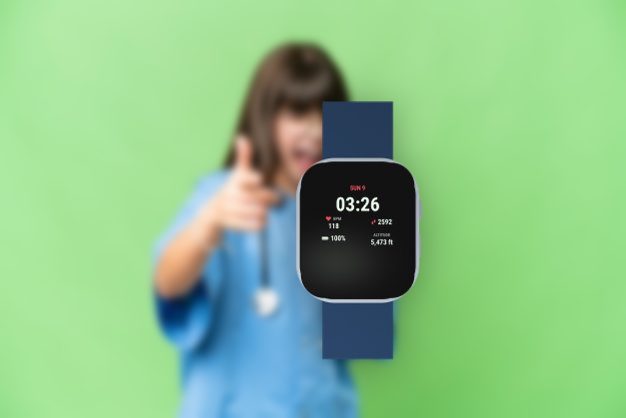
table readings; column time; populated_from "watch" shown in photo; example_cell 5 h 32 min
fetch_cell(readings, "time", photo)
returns 3 h 26 min
